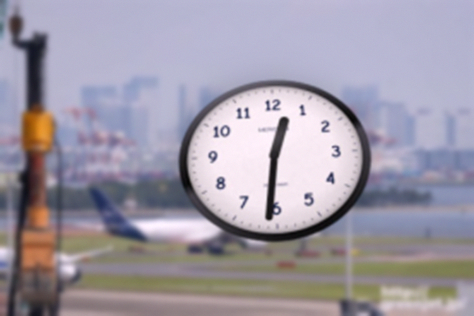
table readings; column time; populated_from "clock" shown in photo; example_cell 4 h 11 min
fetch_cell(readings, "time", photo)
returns 12 h 31 min
